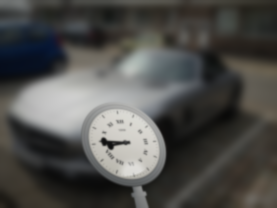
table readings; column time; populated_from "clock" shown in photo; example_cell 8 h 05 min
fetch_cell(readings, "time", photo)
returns 8 h 46 min
